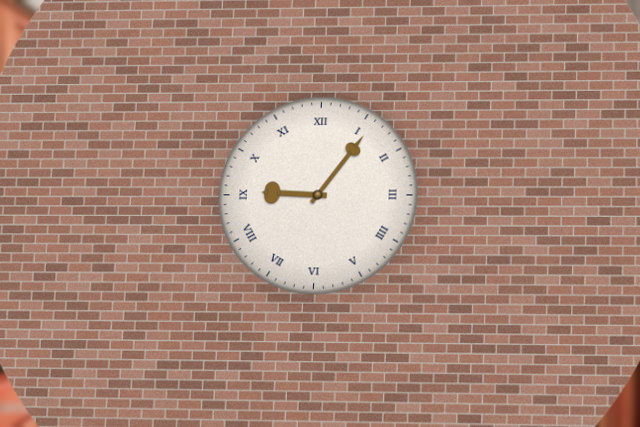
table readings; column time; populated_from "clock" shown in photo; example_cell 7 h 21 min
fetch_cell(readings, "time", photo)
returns 9 h 06 min
